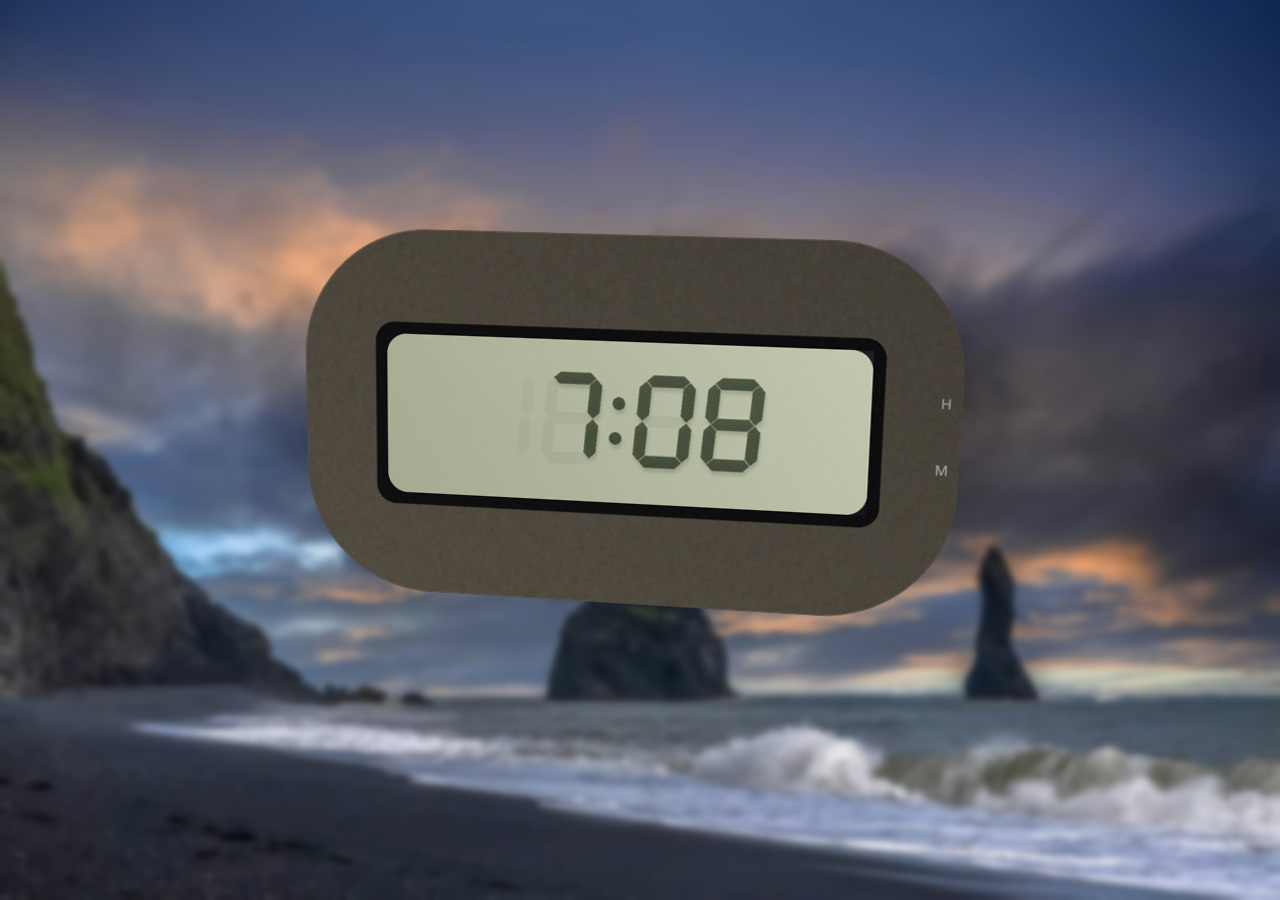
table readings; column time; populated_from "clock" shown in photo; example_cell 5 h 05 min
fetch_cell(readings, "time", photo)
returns 7 h 08 min
